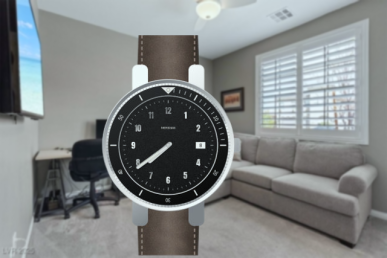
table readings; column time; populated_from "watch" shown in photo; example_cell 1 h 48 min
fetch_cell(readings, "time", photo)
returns 7 h 39 min
